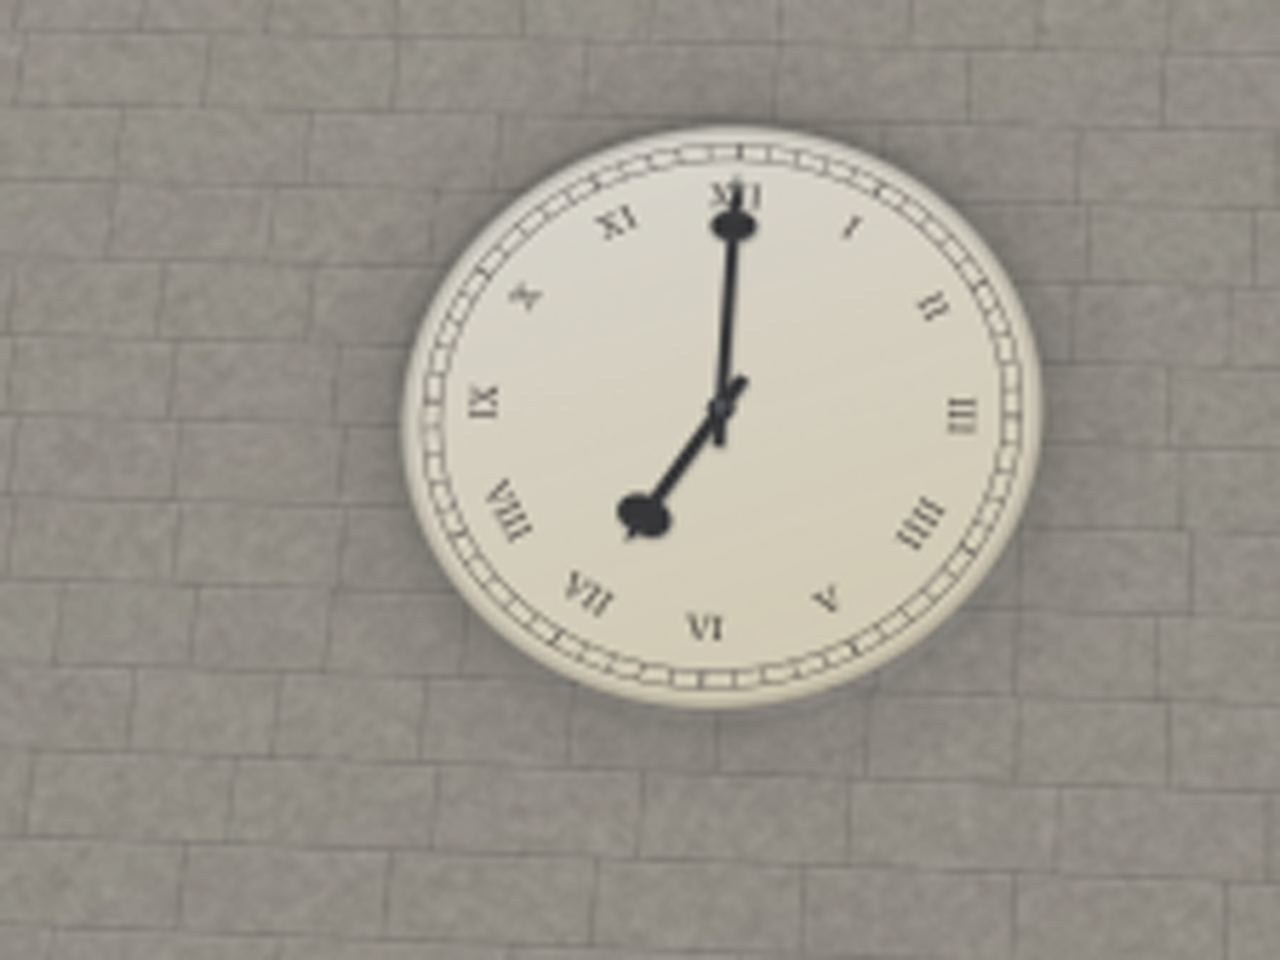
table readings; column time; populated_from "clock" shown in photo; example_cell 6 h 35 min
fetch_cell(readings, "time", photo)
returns 7 h 00 min
